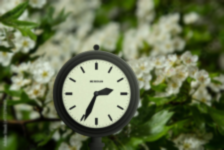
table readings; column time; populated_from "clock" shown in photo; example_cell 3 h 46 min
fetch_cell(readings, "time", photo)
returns 2 h 34 min
